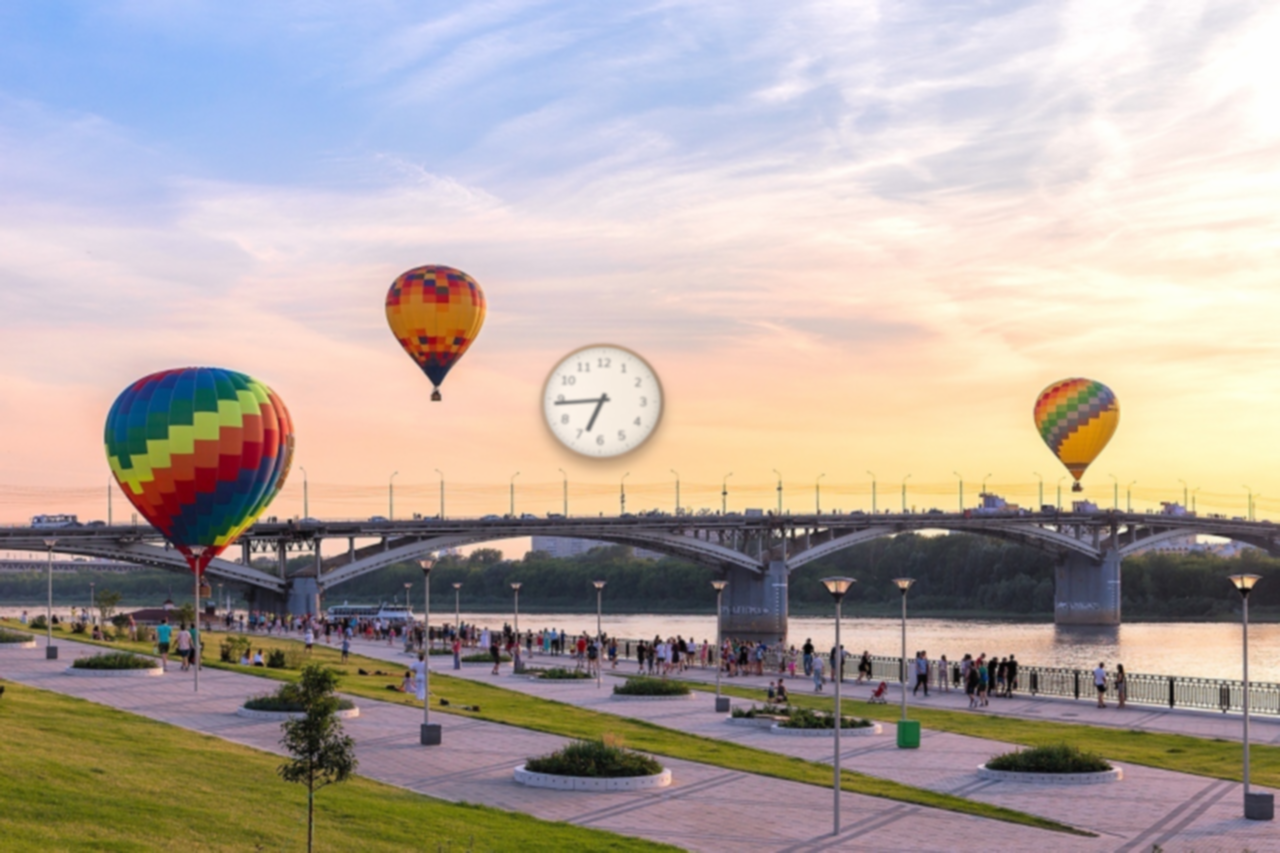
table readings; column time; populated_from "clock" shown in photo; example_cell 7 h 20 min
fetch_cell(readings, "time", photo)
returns 6 h 44 min
